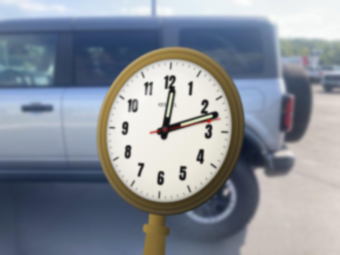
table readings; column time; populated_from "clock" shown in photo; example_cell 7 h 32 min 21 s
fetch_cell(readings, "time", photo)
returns 12 h 12 min 13 s
